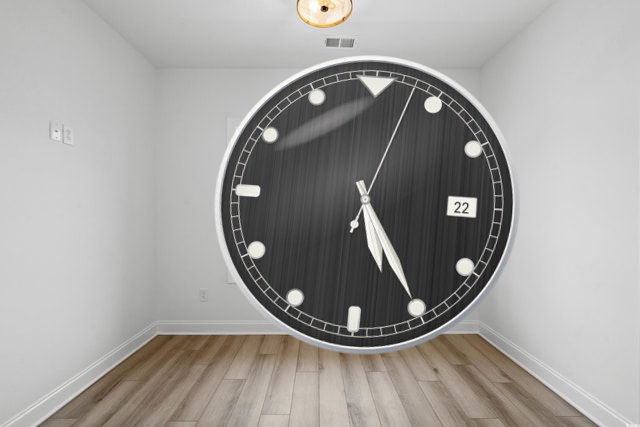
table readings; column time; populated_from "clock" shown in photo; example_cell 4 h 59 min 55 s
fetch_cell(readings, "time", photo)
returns 5 h 25 min 03 s
